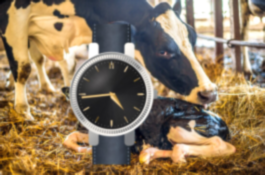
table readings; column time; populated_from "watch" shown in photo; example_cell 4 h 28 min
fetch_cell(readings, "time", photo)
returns 4 h 44 min
